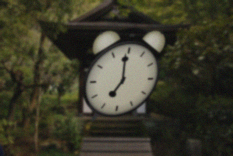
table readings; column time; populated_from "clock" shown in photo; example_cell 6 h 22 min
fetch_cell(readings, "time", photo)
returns 6 h 59 min
